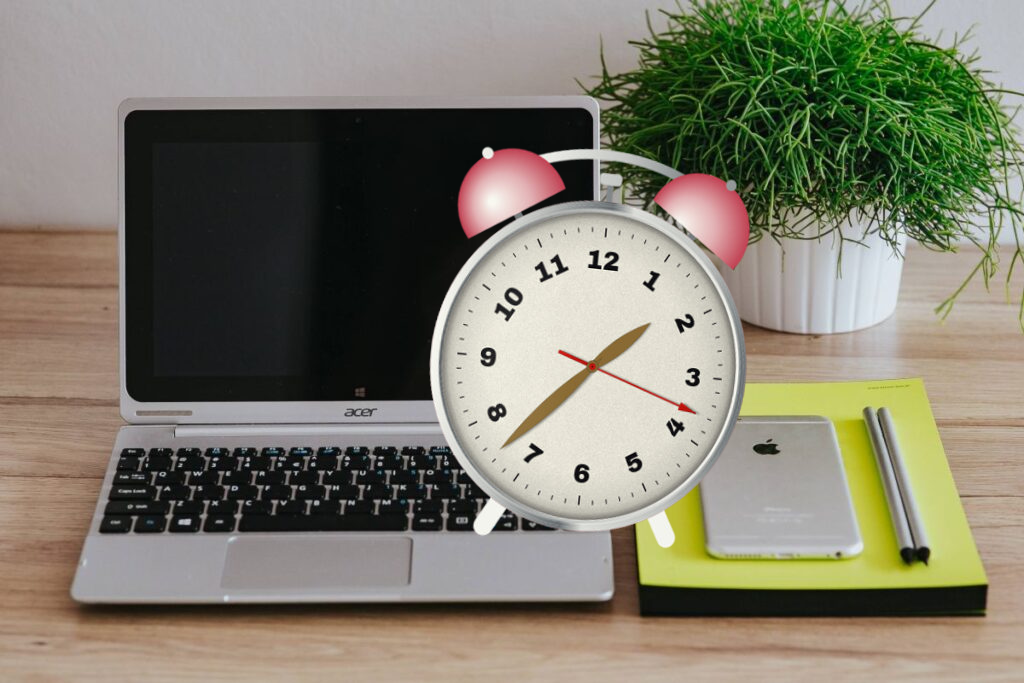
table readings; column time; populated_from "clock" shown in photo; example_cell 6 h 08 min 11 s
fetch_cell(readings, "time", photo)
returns 1 h 37 min 18 s
